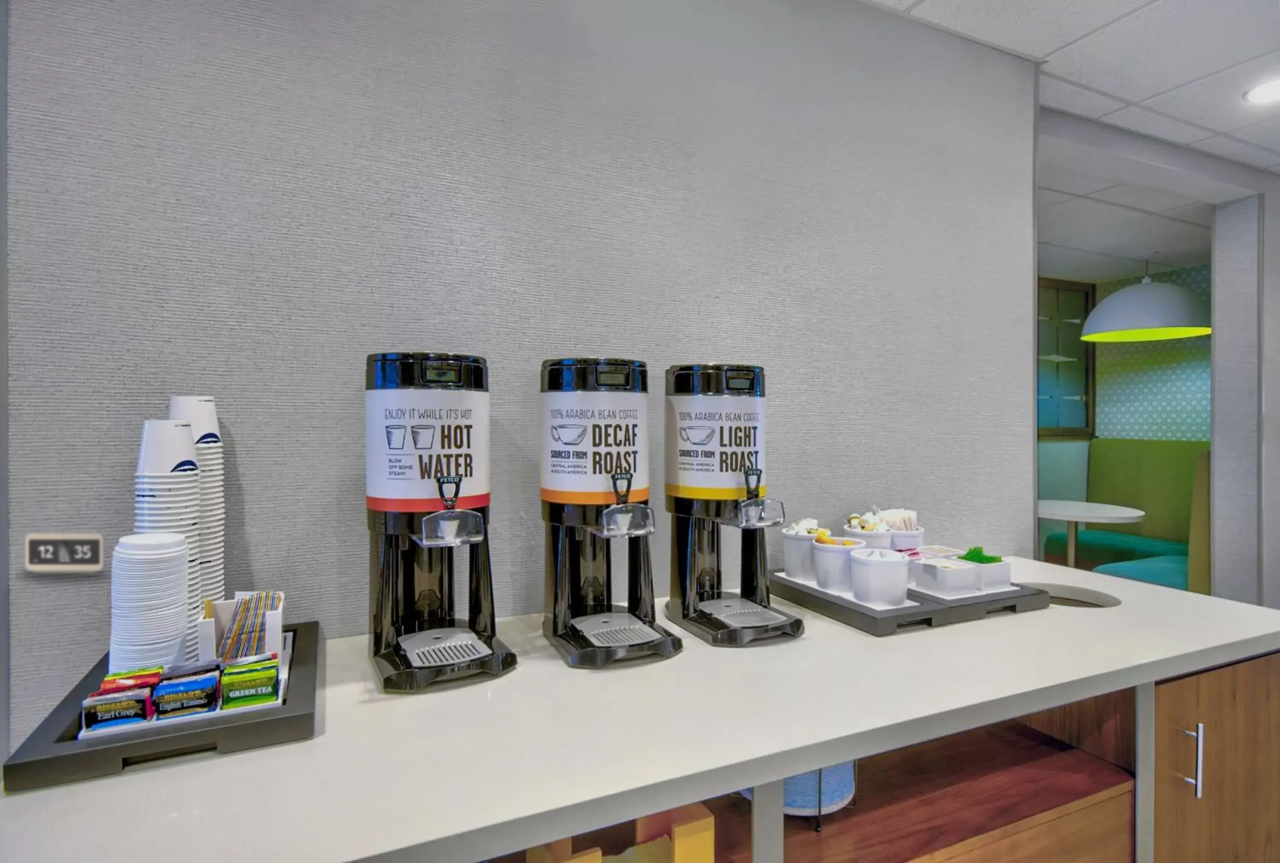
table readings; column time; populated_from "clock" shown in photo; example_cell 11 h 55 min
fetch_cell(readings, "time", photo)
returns 12 h 35 min
